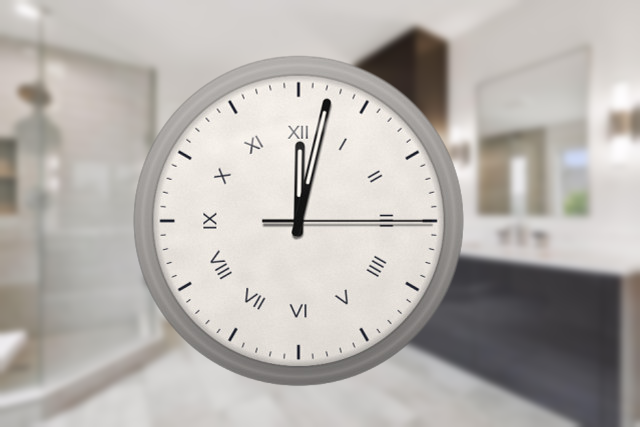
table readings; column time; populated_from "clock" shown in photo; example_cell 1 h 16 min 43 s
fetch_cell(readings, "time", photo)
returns 12 h 02 min 15 s
